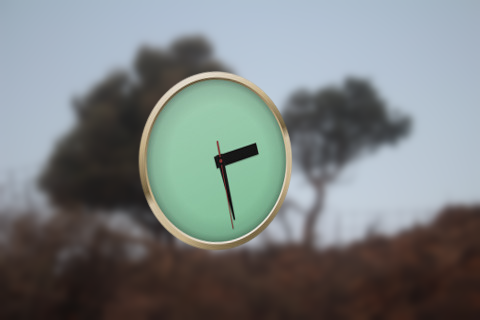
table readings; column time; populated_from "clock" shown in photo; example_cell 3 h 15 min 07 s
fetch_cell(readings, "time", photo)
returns 2 h 27 min 28 s
